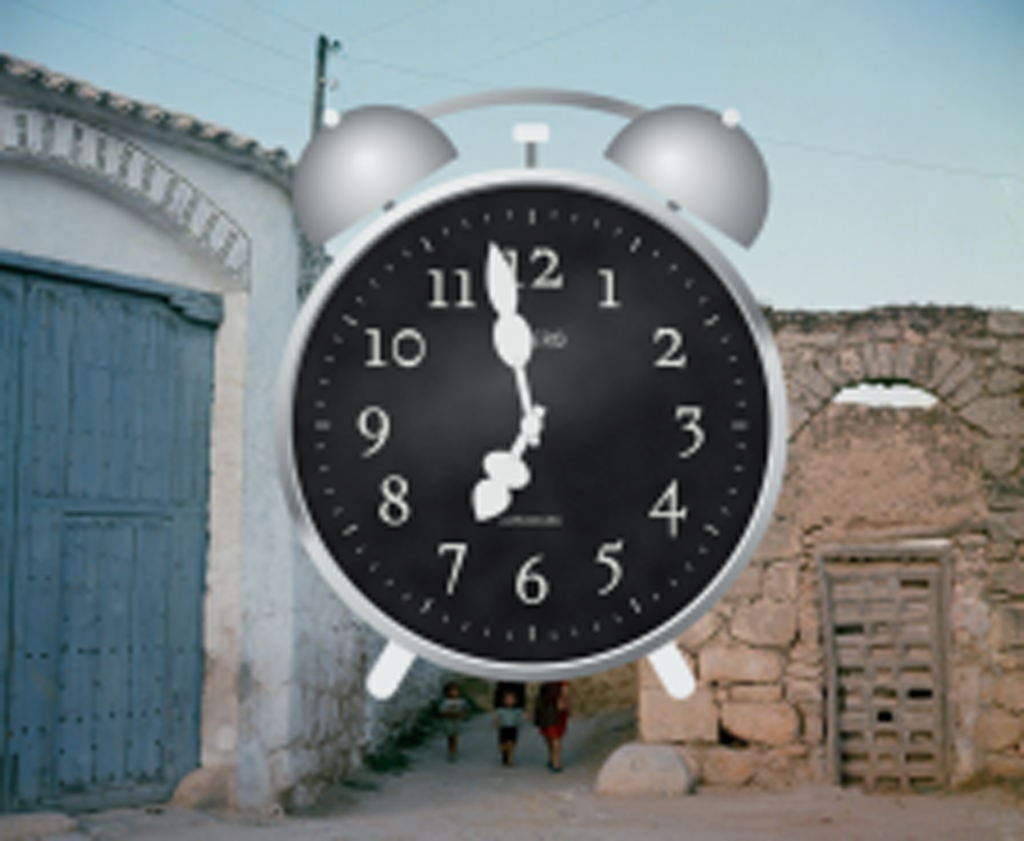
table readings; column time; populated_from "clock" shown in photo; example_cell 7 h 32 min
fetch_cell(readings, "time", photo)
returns 6 h 58 min
